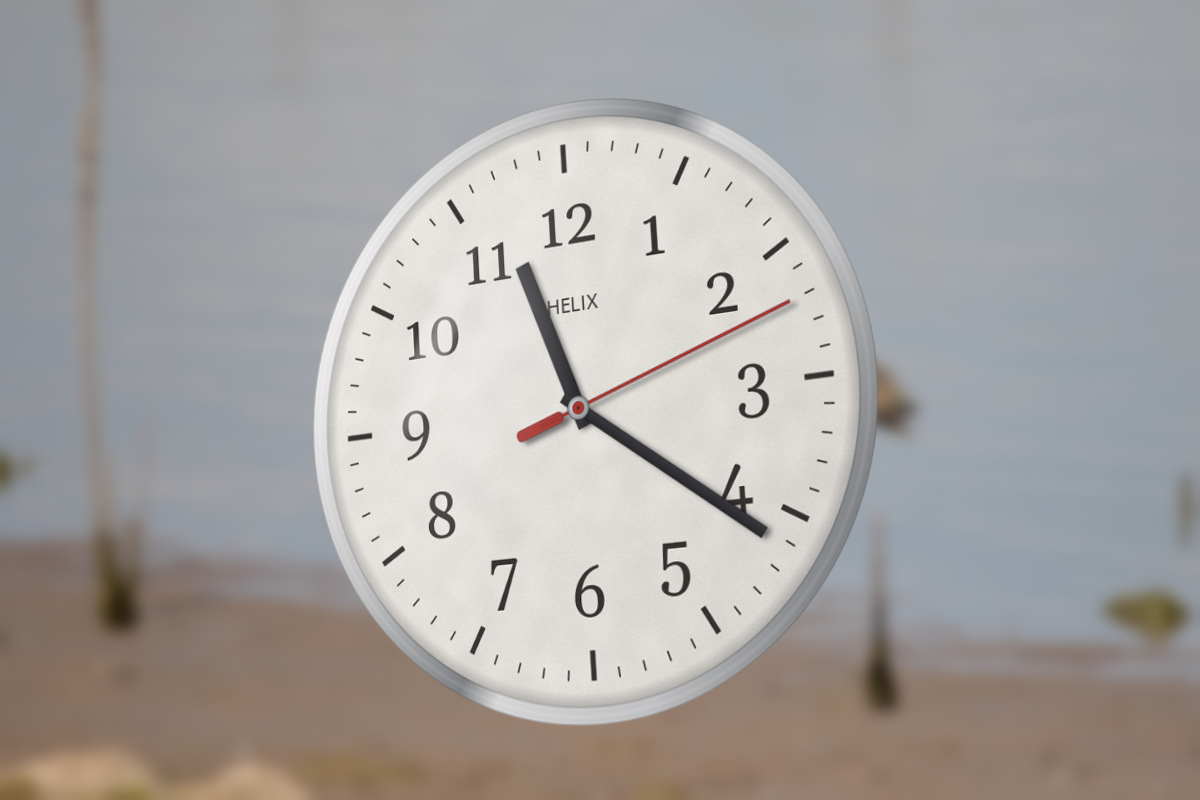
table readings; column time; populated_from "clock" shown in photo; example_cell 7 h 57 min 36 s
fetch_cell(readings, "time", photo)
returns 11 h 21 min 12 s
